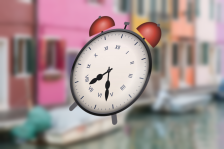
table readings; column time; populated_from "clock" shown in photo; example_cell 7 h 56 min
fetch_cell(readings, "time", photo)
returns 7 h 27 min
